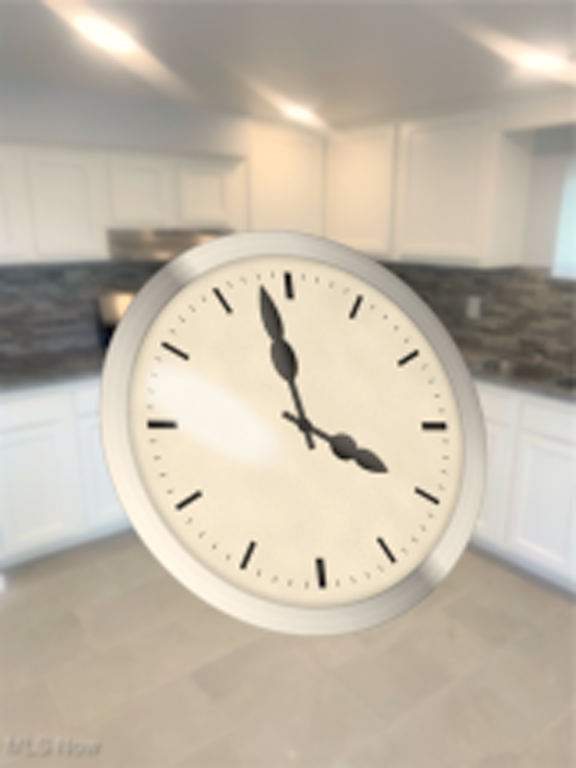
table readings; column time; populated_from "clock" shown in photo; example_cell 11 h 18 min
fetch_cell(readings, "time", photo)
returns 3 h 58 min
